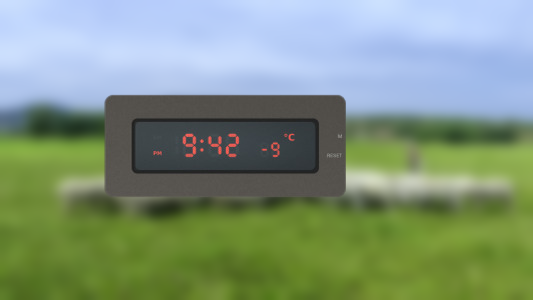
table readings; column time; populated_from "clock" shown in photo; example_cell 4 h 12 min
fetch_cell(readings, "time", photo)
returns 9 h 42 min
